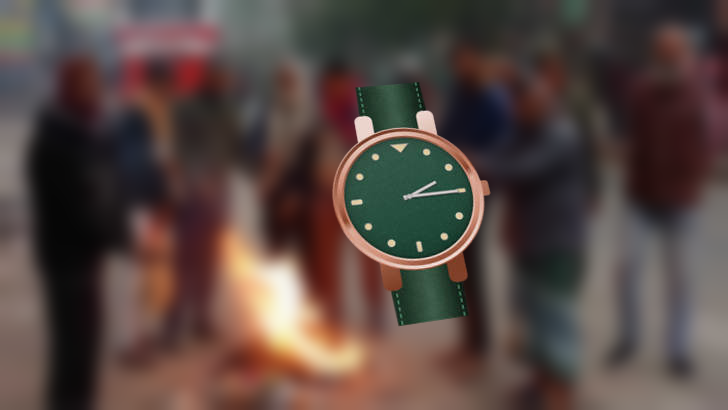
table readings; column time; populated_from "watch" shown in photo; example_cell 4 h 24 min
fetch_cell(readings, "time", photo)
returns 2 h 15 min
